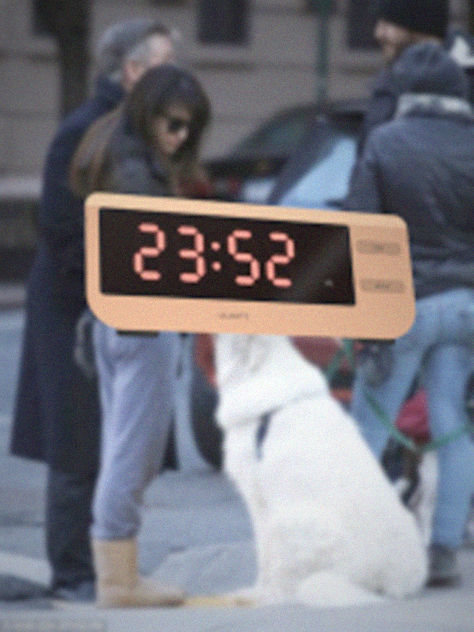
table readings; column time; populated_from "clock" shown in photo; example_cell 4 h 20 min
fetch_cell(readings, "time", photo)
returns 23 h 52 min
